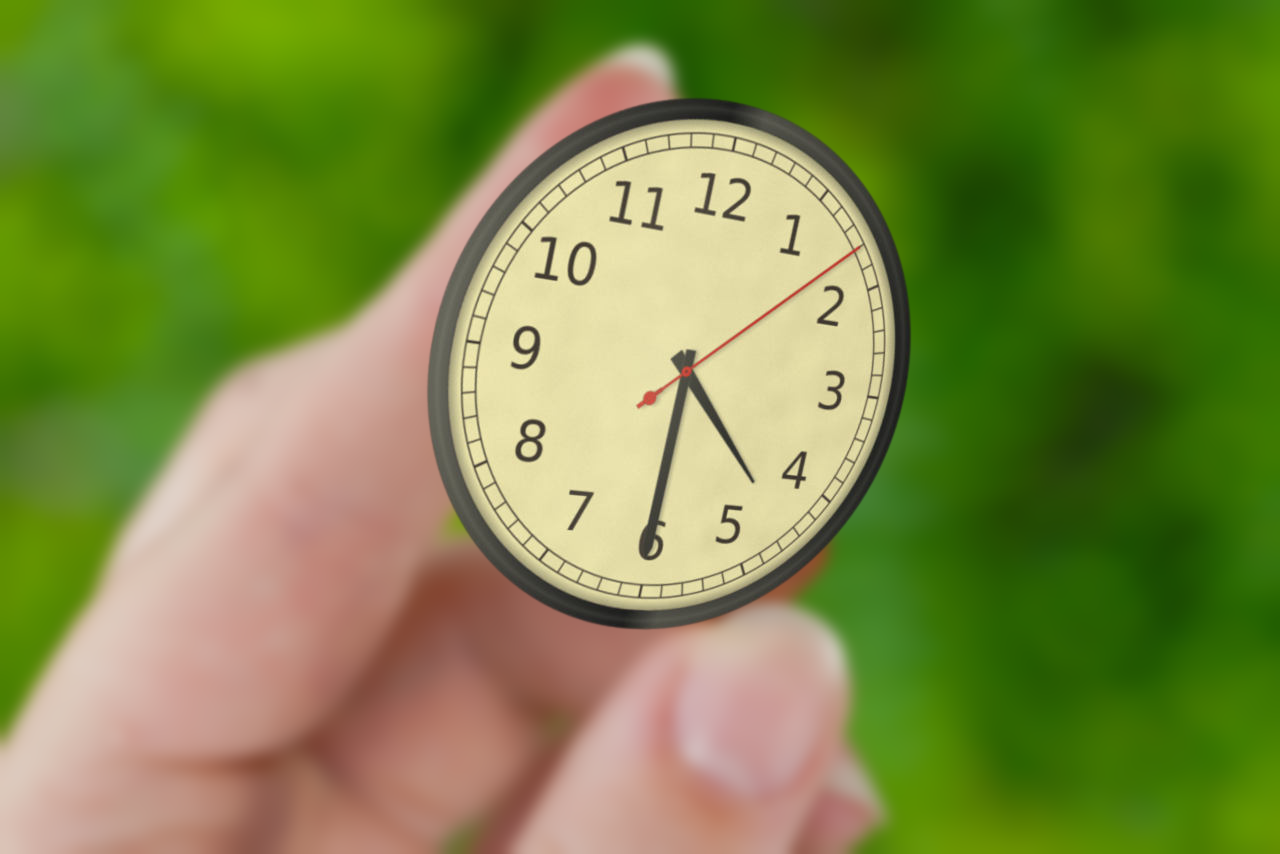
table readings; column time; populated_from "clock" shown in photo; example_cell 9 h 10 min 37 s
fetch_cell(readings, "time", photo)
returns 4 h 30 min 08 s
